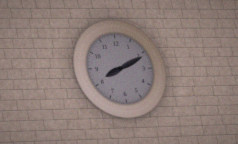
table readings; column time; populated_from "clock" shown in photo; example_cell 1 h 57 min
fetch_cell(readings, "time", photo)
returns 8 h 11 min
